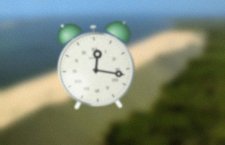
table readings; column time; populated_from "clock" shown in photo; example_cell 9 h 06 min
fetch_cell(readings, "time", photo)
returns 12 h 17 min
